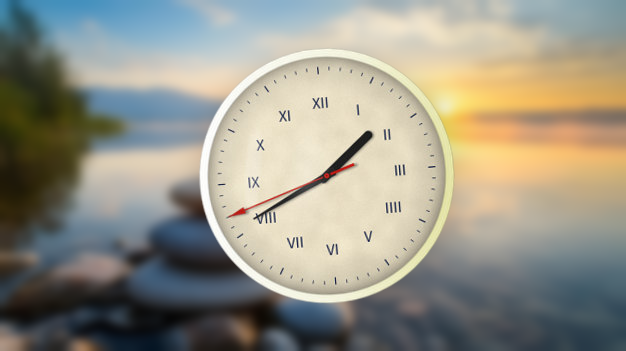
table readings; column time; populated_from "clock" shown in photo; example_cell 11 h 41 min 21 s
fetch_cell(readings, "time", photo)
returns 1 h 40 min 42 s
